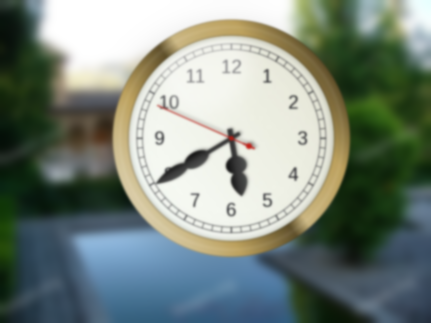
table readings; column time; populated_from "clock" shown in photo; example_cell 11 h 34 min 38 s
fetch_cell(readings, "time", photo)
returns 5 h 39 min 49 s
